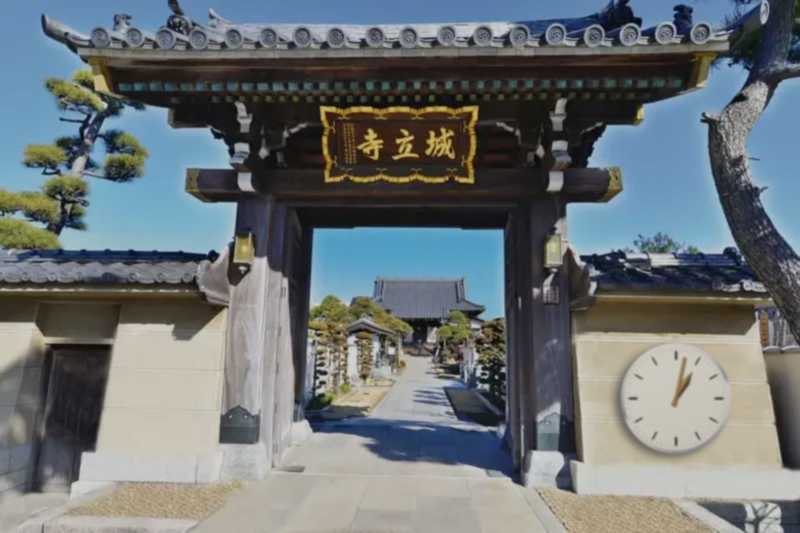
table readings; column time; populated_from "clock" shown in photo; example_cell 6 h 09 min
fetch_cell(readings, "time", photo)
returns 1 h 02 min
